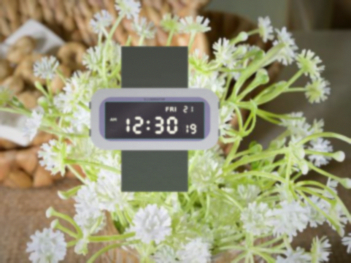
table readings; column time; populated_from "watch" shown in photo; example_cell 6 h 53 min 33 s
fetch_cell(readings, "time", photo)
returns 12 h 30 min 19 s
